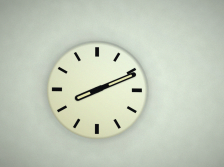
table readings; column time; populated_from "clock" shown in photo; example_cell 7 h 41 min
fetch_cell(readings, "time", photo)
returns 8 h 11 min
